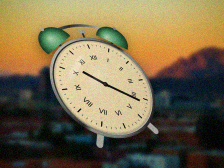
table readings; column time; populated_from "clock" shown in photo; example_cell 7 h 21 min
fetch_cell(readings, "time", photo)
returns 10 h 21 min
